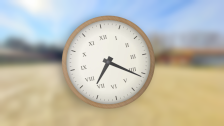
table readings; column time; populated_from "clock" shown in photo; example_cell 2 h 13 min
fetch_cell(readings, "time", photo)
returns 7 h 21 min
